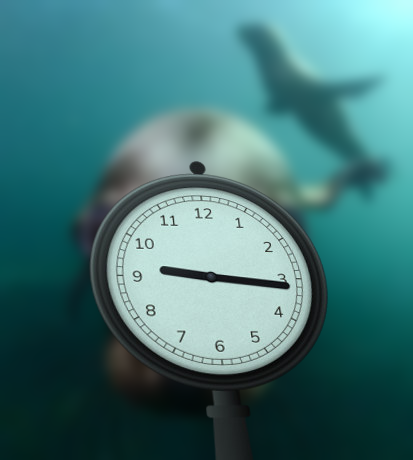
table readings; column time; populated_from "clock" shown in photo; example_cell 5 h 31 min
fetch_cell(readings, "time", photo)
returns 9 h 16 min
